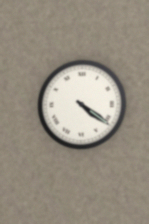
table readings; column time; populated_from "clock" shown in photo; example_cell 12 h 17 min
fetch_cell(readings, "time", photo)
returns 4 h 21 min
